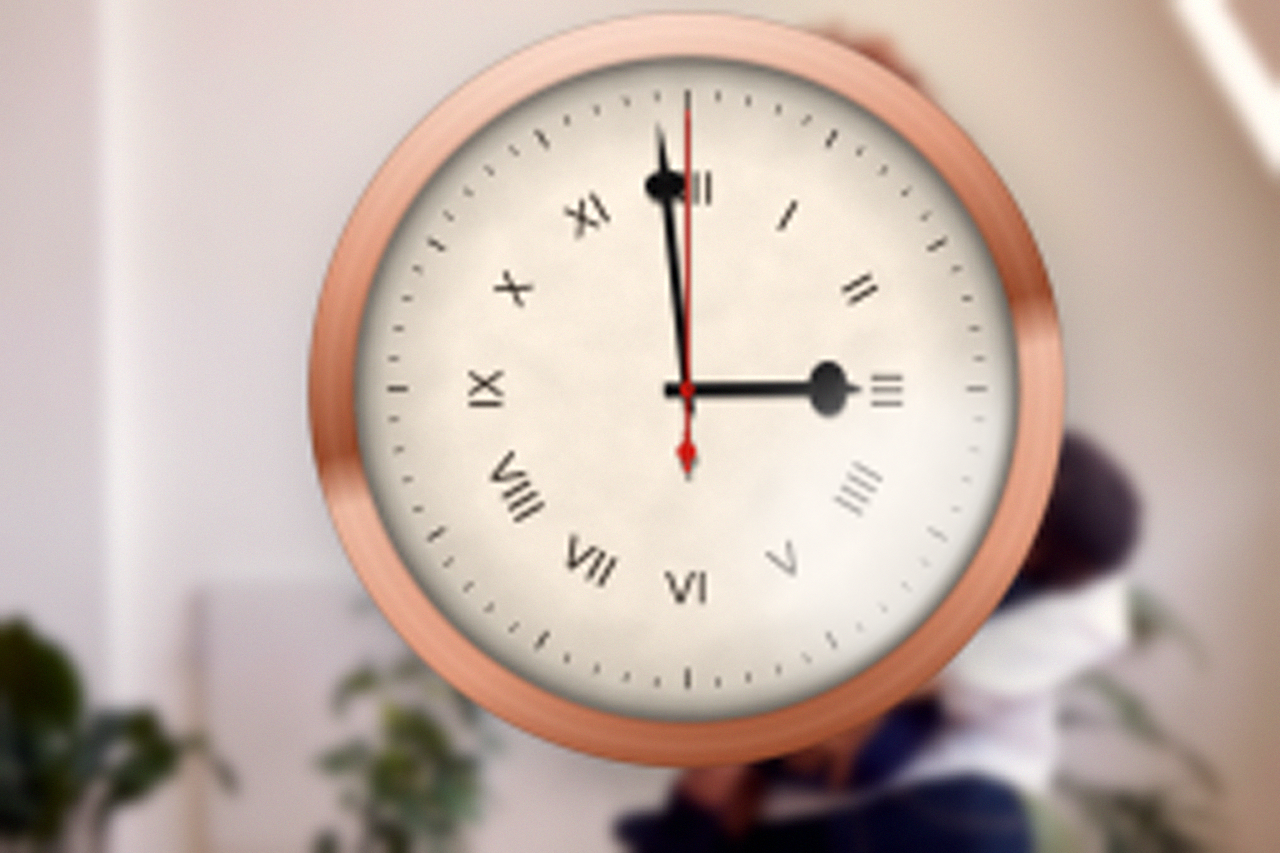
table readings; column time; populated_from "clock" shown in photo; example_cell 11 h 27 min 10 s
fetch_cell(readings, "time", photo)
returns 2 h 59 min 00 s
